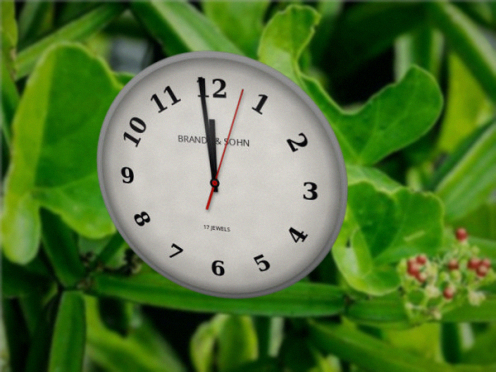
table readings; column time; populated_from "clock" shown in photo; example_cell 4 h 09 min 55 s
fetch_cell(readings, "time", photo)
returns 11 h 59 min 03 s
